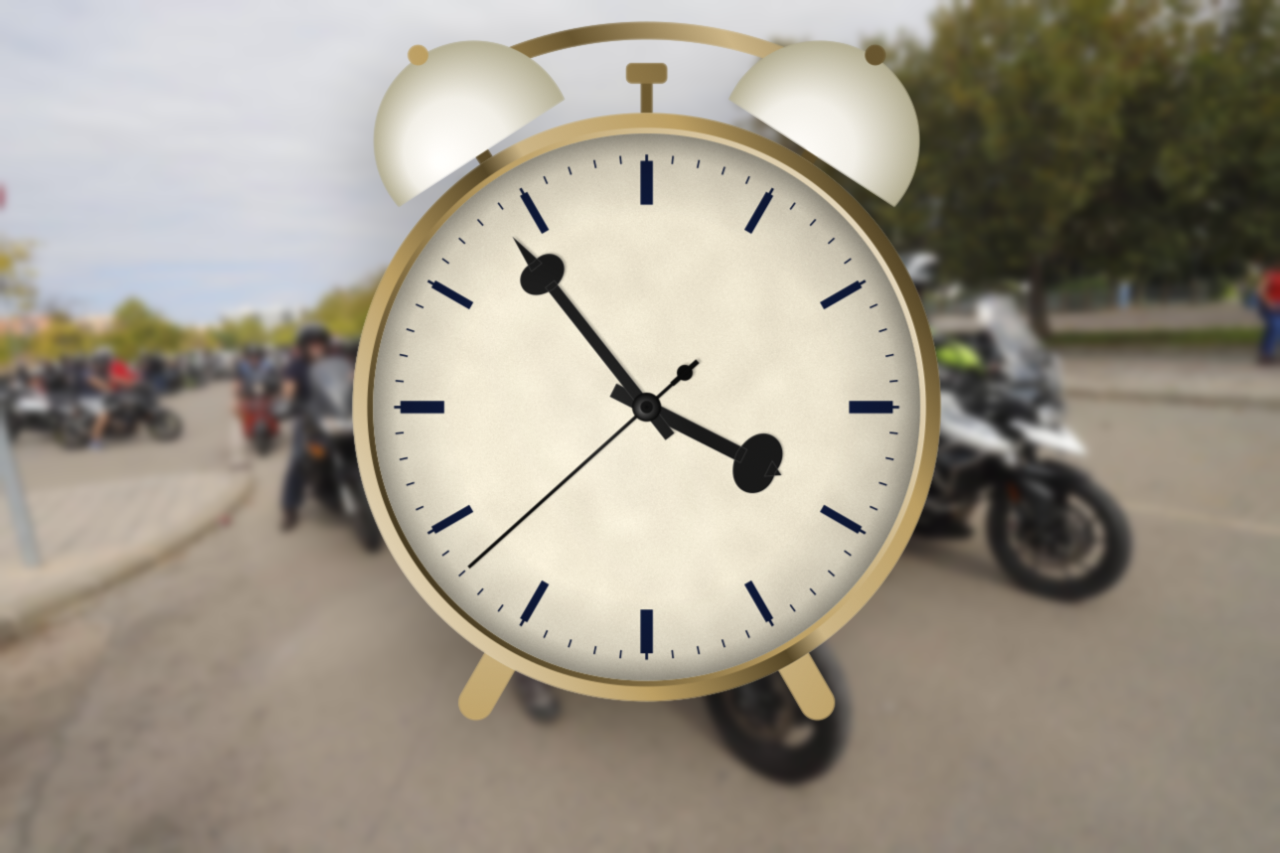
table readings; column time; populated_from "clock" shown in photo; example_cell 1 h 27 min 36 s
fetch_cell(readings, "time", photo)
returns 3 h 53 min 38 s
